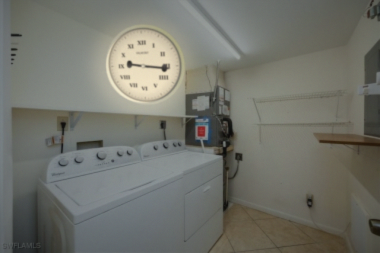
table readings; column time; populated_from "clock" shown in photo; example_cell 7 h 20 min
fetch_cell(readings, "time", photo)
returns 9 h 16 min
